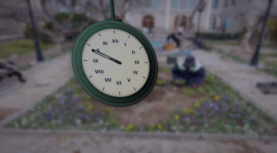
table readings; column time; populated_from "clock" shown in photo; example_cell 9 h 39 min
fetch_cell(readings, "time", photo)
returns 9 h 49 min
